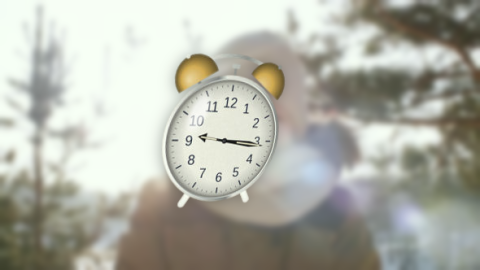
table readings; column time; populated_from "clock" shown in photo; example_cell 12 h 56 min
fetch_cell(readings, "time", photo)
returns 9 h 16 min
